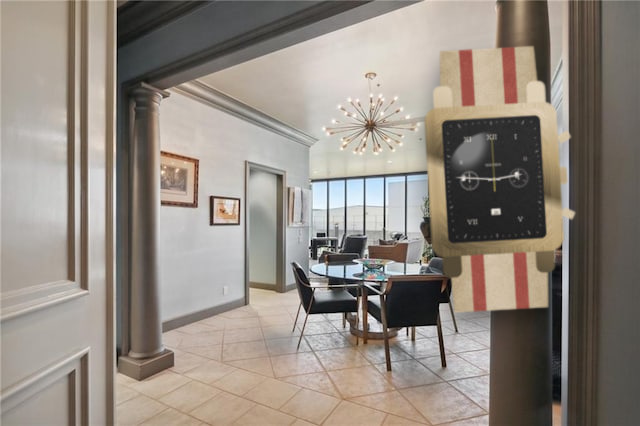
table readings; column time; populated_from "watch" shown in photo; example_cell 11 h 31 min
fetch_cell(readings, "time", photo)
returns 2 h 46 min
